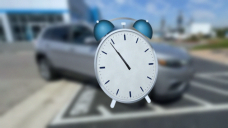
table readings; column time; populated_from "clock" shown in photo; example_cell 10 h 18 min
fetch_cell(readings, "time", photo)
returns 10 h 54 min
